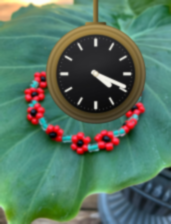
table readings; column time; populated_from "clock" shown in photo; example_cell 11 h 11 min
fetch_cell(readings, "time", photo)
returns 4 h 19 min
